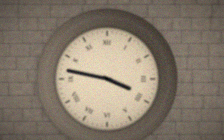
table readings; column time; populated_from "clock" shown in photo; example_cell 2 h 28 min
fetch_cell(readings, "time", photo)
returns 3 h 47 min
